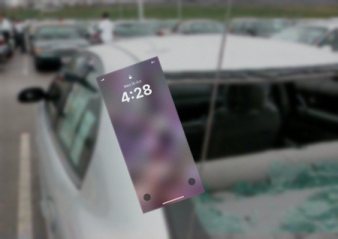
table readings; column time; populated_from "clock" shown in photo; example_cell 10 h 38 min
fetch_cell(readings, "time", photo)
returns 4 h 28 min
